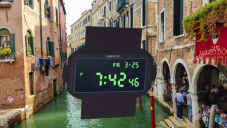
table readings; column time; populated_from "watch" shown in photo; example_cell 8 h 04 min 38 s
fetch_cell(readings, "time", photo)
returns 7 h 42 min 46 s
